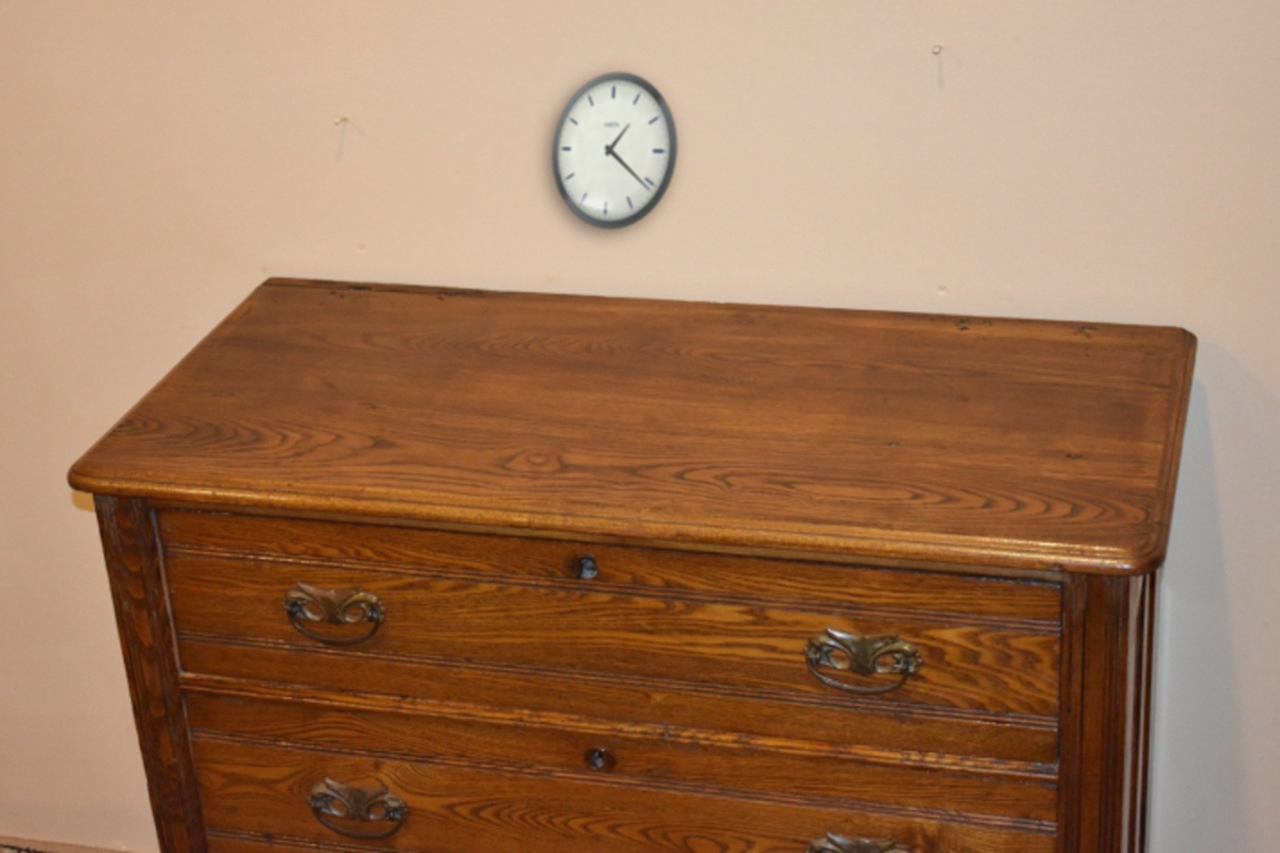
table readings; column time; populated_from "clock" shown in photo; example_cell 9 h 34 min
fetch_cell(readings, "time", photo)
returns 1 h 21 min
